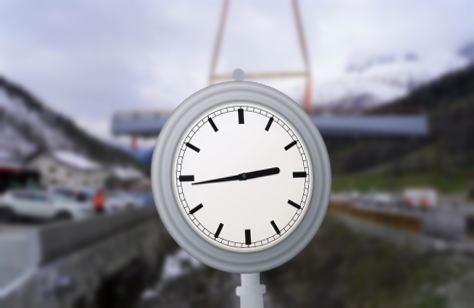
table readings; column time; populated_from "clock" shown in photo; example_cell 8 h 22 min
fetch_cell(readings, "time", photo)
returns 2 h 44 min
